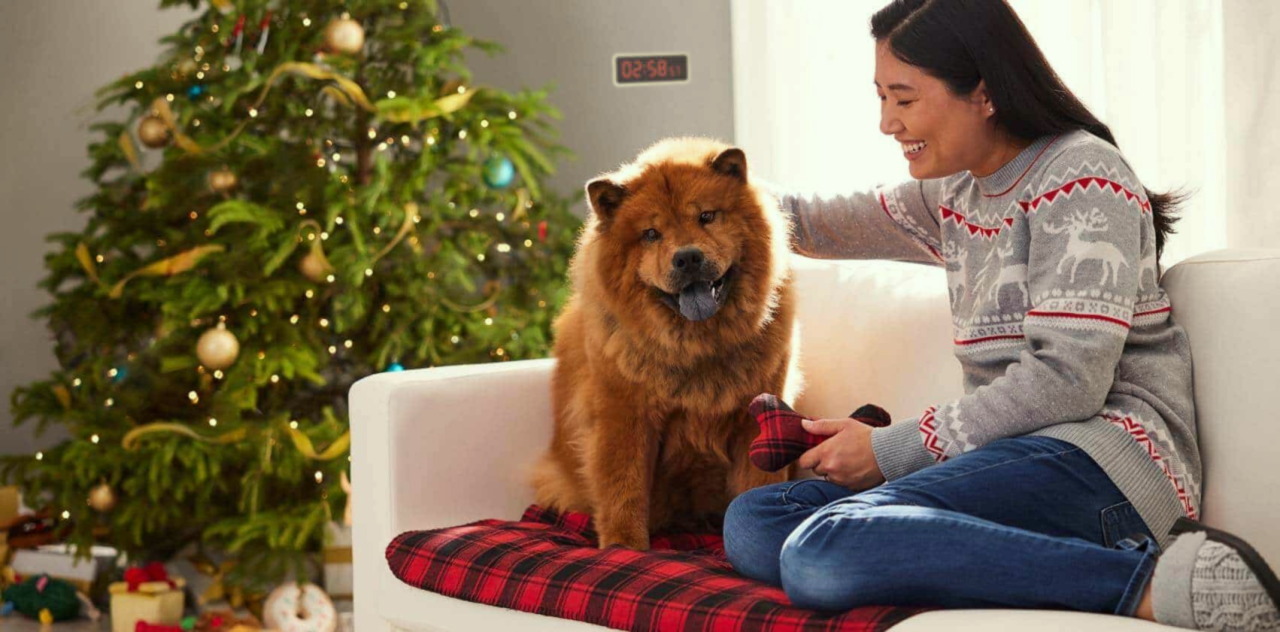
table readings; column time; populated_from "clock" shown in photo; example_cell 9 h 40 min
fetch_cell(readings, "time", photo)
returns 2 h 58 min
